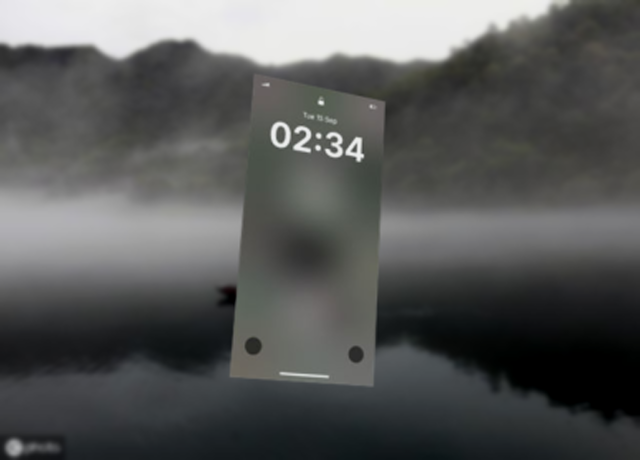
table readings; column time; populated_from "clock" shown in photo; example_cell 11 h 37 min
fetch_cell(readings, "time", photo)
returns 2 h 34 min
